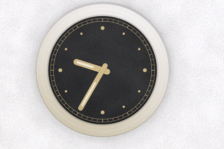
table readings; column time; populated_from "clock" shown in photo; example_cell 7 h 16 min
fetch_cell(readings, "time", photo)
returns 9 h 35 min
